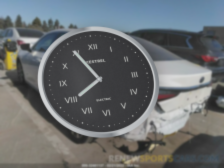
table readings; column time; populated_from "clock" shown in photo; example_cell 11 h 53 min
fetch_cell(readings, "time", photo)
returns 7 h 55 min
